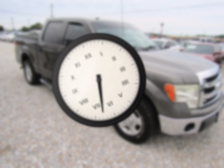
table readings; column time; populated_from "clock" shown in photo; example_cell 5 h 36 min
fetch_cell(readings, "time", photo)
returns 6 h 33 min
